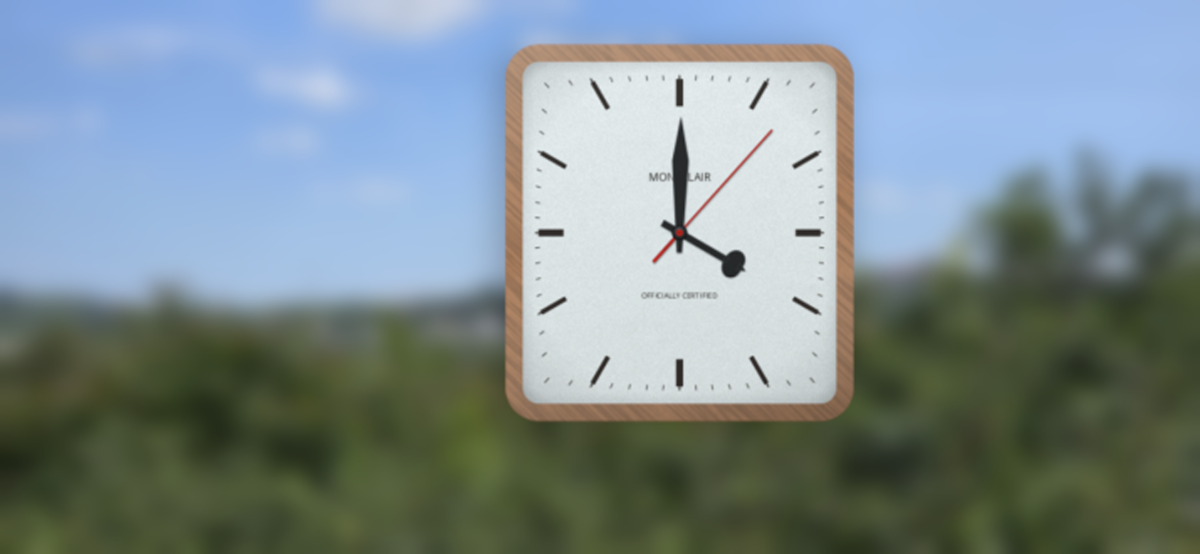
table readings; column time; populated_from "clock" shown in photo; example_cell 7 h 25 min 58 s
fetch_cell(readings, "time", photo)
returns 4 h 00 min 07 s
